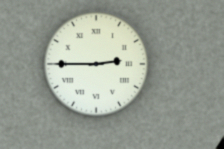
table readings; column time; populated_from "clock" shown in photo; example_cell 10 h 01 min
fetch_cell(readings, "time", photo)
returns 2 h 45 min
